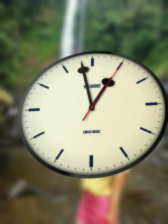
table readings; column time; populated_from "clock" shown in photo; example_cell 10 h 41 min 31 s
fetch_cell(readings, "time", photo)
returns 12 h 58 min 05 s
